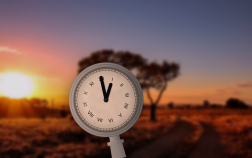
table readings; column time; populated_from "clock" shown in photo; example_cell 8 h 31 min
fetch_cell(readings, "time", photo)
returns 1 h 00 min
